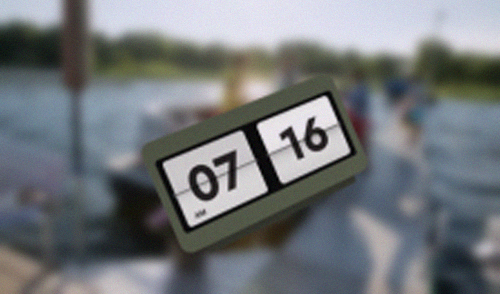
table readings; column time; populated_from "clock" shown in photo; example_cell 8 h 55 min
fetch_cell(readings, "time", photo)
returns 7 h 16 min
